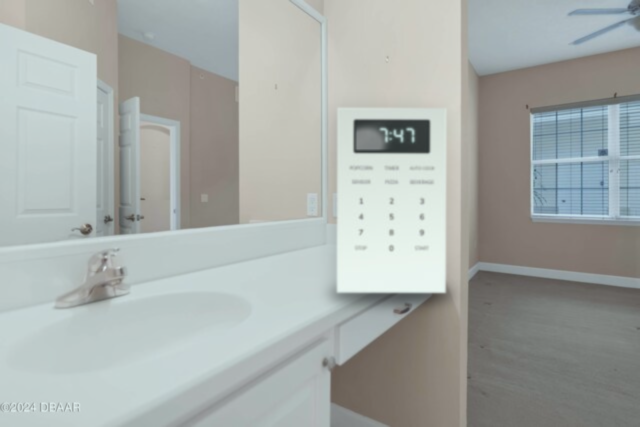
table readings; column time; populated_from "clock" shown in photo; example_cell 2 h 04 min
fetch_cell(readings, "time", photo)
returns 7 h 47 min
